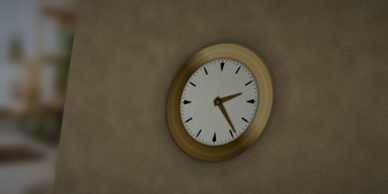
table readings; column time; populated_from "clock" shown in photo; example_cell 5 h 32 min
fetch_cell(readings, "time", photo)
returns 2 h 24 min
